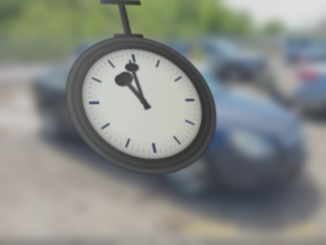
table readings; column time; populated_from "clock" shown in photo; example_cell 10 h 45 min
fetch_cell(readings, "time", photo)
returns 10 h 59 min
